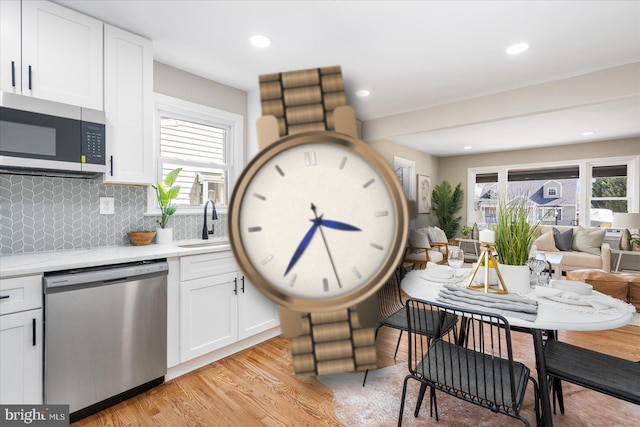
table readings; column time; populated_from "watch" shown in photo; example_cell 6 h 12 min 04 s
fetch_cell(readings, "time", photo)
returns 3 h 36 min 28 s
